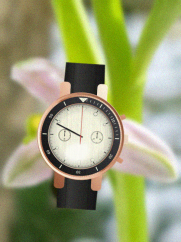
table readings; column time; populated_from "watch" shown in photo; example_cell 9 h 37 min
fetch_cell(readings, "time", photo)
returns 9 h 49 min
